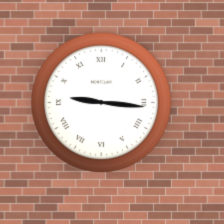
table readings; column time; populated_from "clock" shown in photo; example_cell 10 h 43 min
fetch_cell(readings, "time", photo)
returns 9 h 16 min
